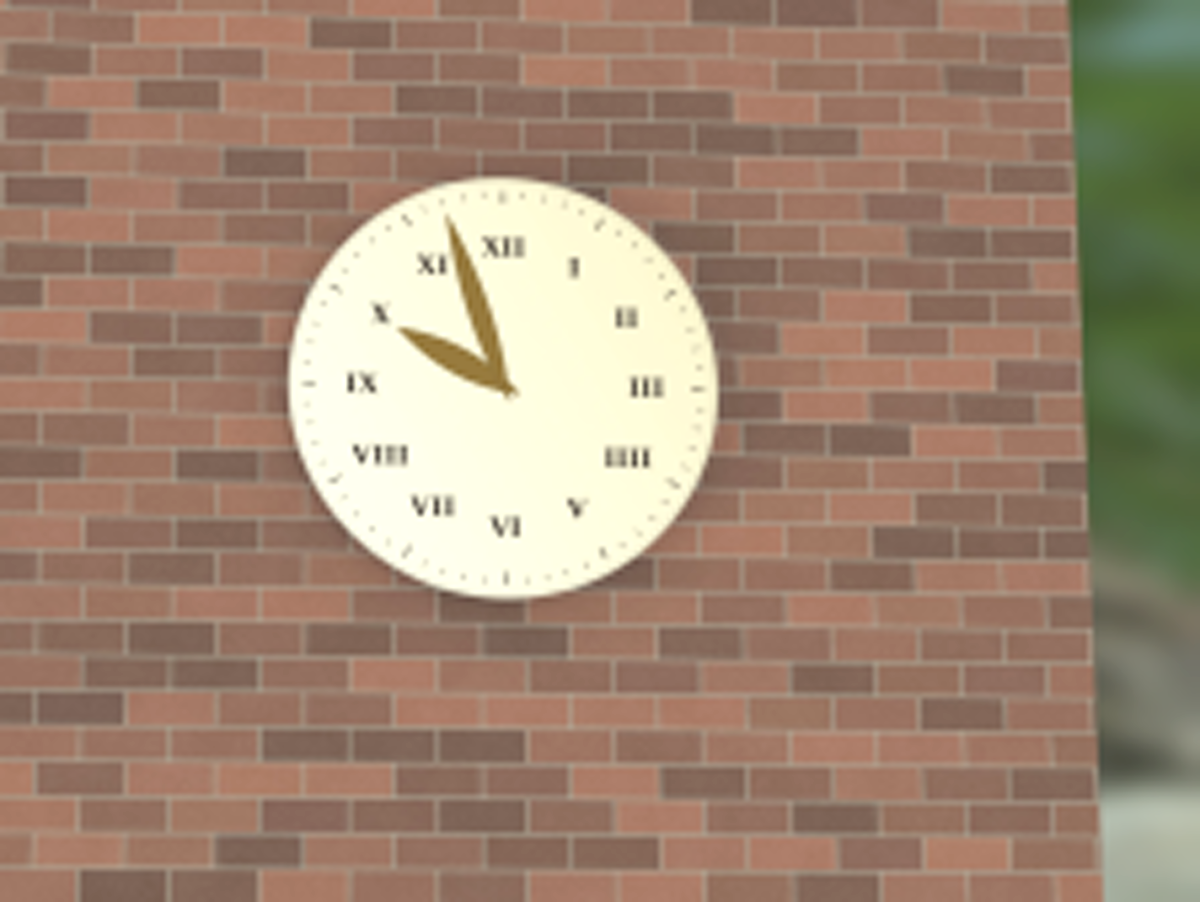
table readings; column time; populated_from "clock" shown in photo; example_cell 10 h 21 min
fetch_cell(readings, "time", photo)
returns 9 h 57 min
